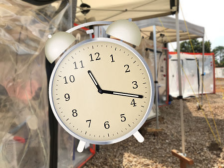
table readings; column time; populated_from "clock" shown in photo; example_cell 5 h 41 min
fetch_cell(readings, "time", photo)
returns 11 h 18 min
